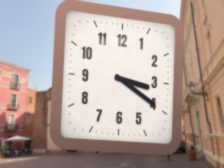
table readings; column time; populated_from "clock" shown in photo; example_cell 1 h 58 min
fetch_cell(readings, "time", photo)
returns 3 h 20 min
